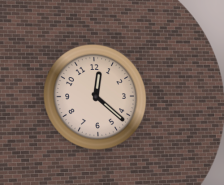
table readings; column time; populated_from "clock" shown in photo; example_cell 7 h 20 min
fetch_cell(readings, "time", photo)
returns 12 h 22 min
